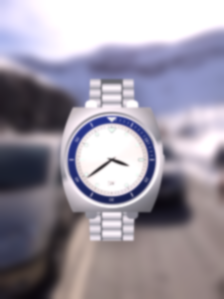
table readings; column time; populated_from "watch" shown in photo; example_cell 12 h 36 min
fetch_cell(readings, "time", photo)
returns 3 h 39 min
